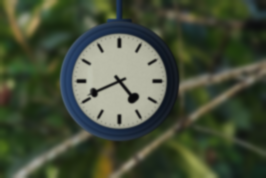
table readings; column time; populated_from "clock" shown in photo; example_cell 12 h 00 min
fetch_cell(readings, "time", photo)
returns 4 h 41 min
